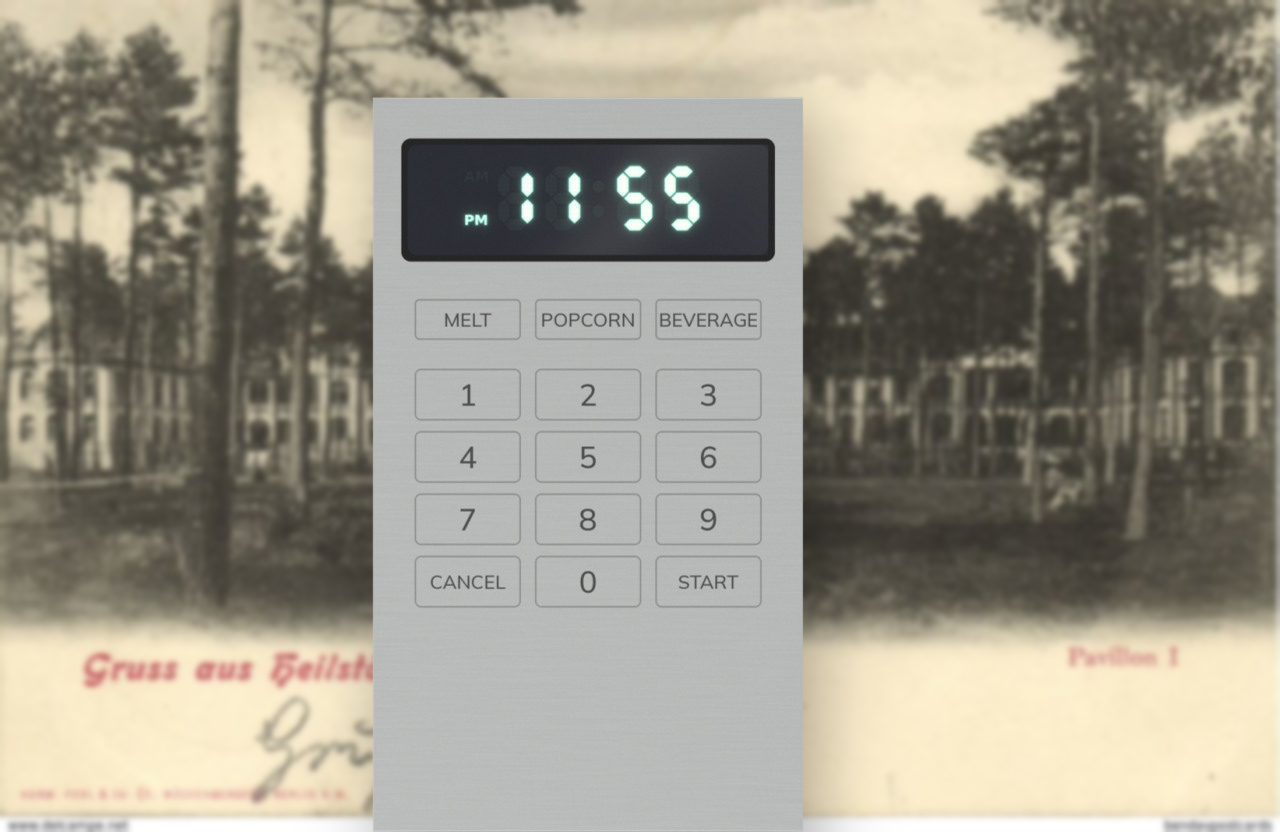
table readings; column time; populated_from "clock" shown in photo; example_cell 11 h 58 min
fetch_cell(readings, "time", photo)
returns 11 h 55 min
